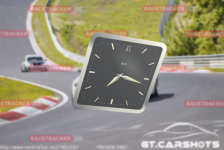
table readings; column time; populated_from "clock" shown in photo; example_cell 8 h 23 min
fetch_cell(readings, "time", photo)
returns 7 h 17 min
